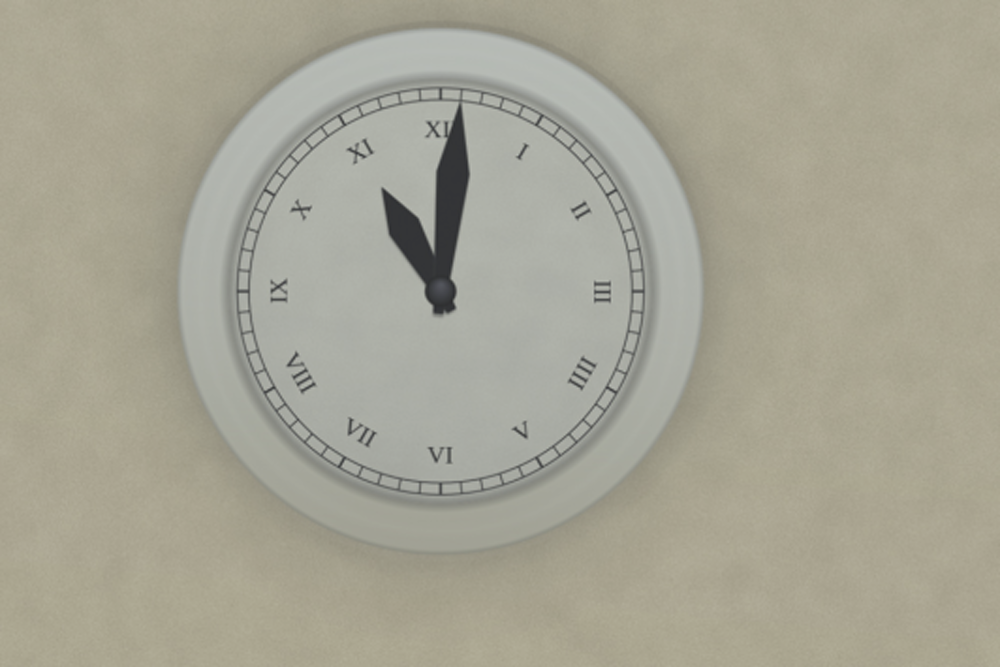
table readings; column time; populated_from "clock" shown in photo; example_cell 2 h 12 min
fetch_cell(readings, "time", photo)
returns 11 h 01 min
